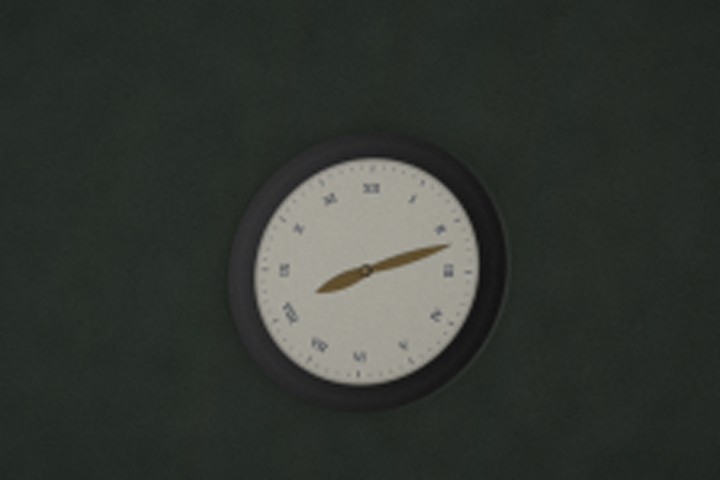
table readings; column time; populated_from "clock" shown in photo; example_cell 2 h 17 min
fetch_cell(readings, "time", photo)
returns 8 h 12 min
